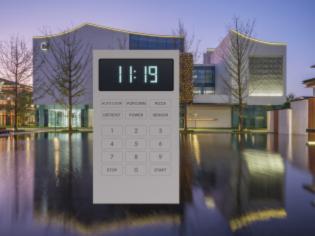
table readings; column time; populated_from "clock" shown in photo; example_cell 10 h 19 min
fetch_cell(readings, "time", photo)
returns 11 h 19 min
